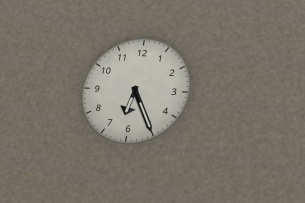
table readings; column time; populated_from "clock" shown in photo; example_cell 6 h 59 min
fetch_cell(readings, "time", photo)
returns 6 h 25 min
